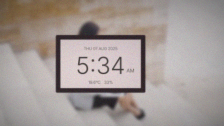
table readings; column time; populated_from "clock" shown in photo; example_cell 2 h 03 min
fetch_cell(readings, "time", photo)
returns 5 h 34 min
